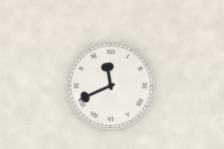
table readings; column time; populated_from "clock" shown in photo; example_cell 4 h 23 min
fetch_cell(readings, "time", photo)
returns 11 h 41 min
